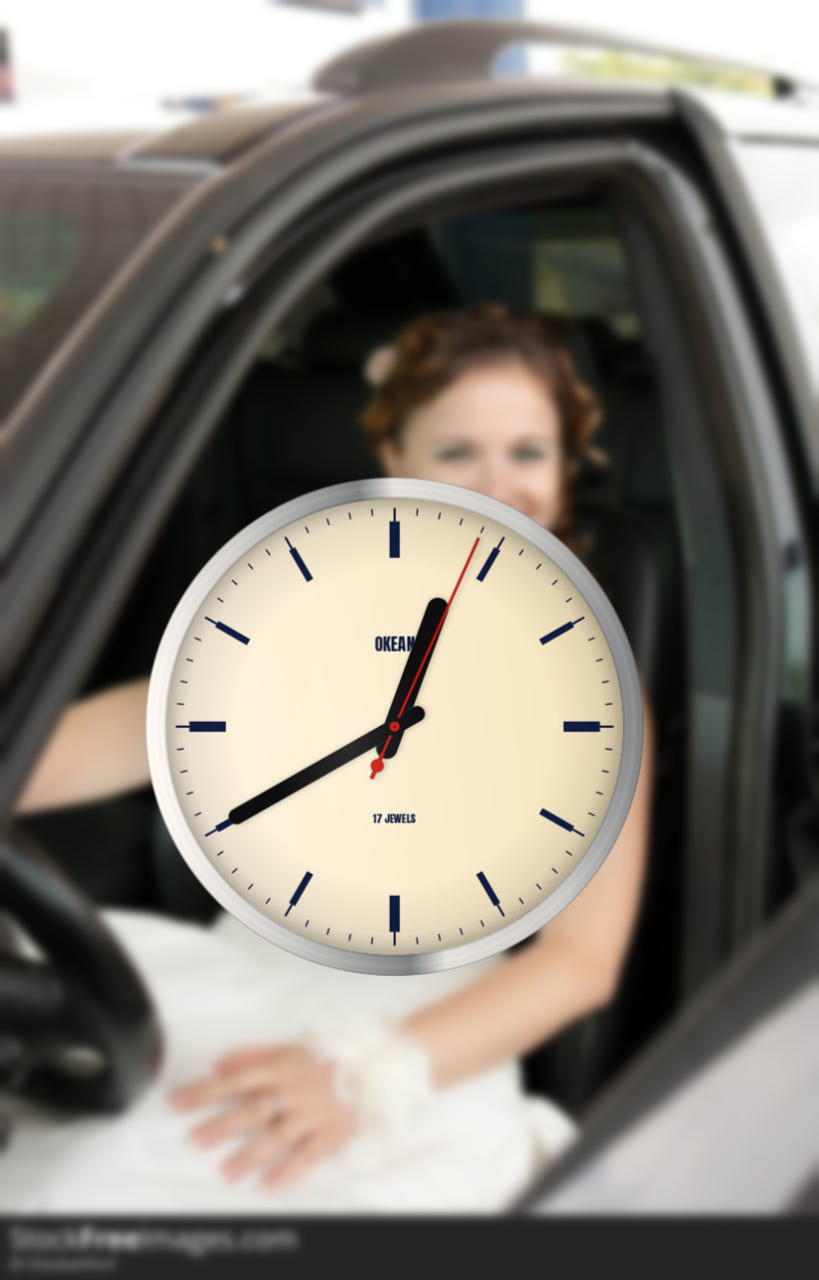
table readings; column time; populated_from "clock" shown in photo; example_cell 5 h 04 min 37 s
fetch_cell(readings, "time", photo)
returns 12 h 40 min 04 s
